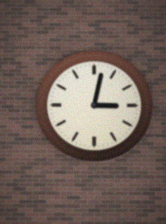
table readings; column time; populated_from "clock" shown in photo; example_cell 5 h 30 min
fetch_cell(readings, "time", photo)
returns 3 h 02 min
